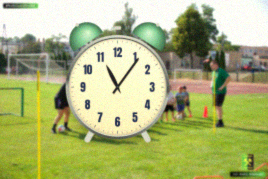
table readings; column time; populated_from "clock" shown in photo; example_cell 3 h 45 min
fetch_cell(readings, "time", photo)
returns 11 h 06 min
